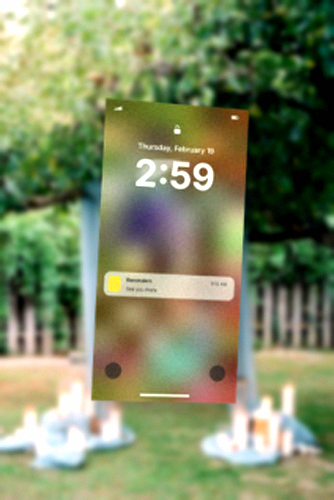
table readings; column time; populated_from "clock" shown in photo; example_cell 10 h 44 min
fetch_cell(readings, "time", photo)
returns 2 h 59 min
